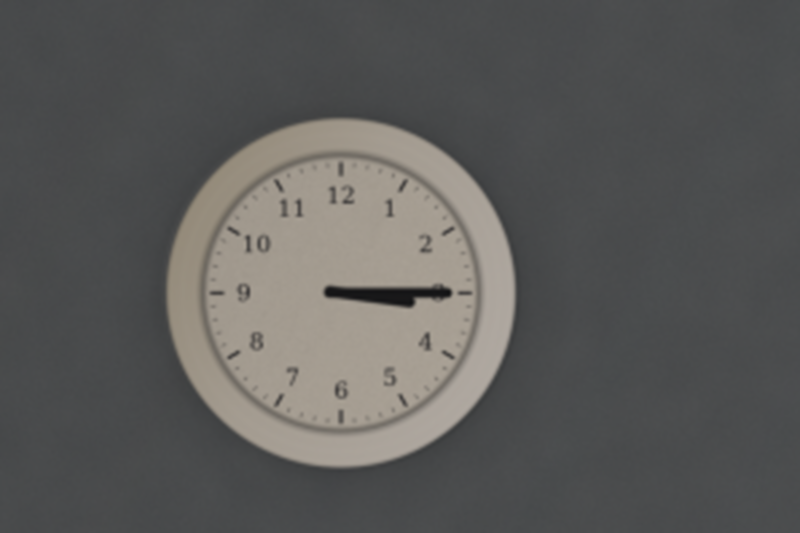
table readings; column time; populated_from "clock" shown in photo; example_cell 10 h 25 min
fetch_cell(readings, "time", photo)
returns 3 h 15 min
